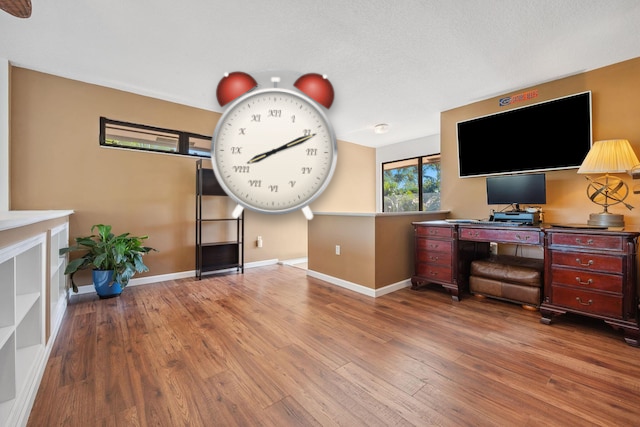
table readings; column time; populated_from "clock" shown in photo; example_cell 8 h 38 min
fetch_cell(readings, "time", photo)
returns 8 h 11 min
